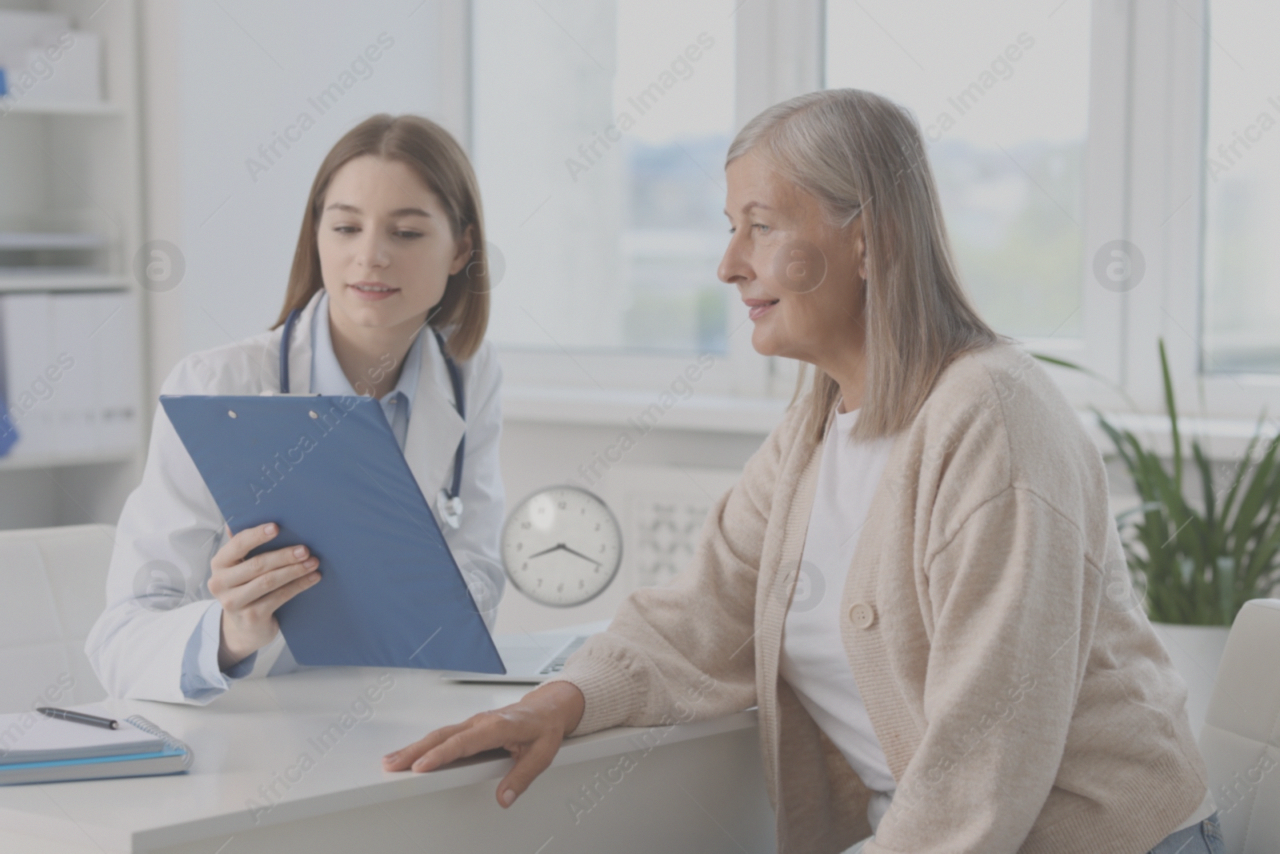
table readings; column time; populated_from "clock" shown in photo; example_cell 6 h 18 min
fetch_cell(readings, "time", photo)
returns 8 h 19 min
